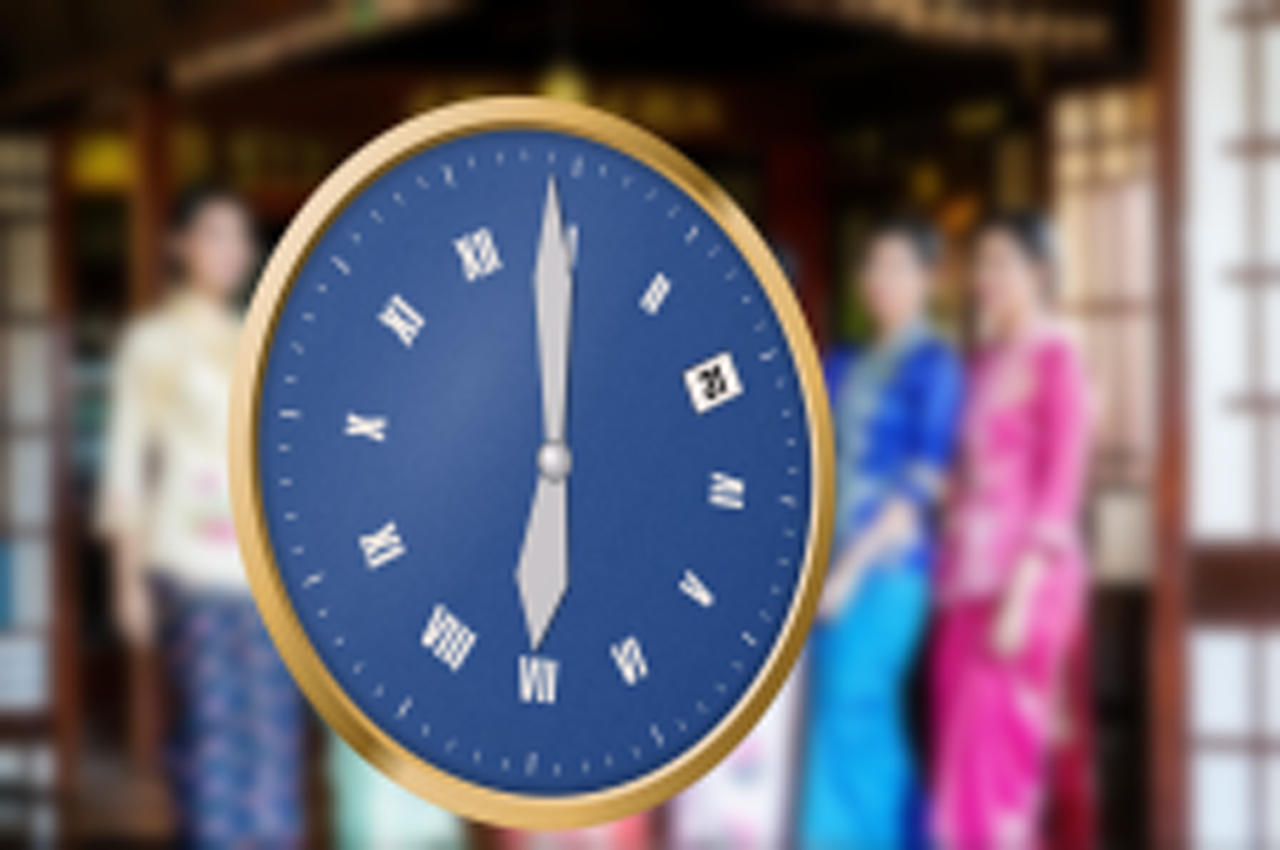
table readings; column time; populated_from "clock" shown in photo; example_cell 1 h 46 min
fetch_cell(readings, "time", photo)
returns 7 h 04 min
